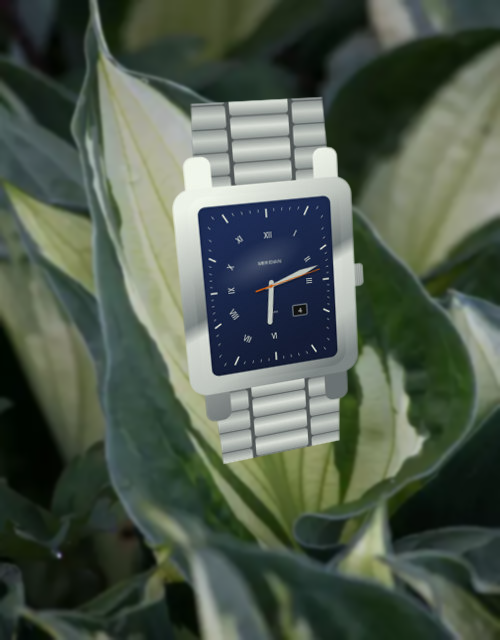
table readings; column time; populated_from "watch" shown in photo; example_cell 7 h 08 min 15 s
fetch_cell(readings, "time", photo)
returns 6 h 12 min 13 s
